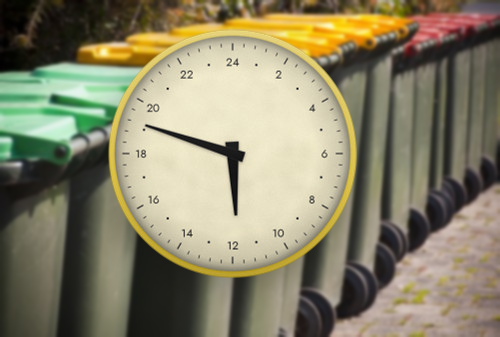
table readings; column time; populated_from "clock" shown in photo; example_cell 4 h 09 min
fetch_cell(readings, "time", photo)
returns 11 h 48 min
